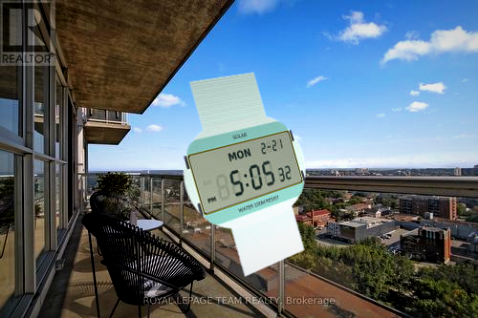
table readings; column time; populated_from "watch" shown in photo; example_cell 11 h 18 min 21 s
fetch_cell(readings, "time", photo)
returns 5 h 05 min 32 s
